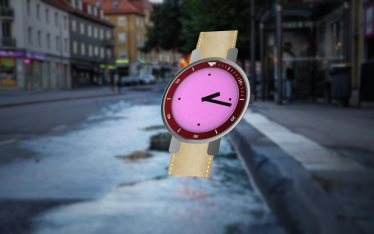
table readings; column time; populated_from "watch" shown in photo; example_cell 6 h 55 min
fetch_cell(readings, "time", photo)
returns 2 h 17 min
